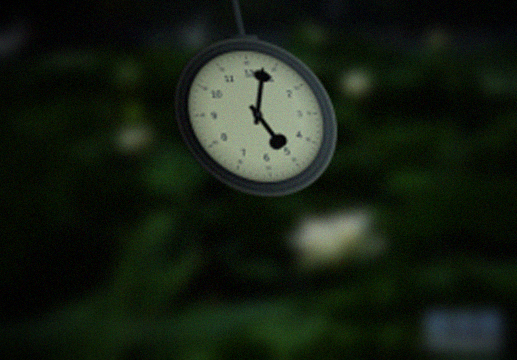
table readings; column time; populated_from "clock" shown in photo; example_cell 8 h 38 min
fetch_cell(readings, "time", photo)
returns 5 h 03 min
